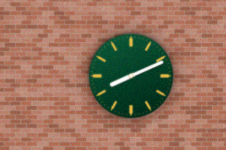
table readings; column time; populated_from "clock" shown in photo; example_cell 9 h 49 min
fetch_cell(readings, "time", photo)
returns 8 h 11 min
